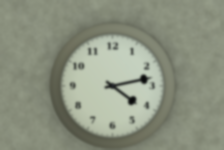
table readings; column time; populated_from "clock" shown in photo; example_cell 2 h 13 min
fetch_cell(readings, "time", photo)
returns 4 h 13 min
